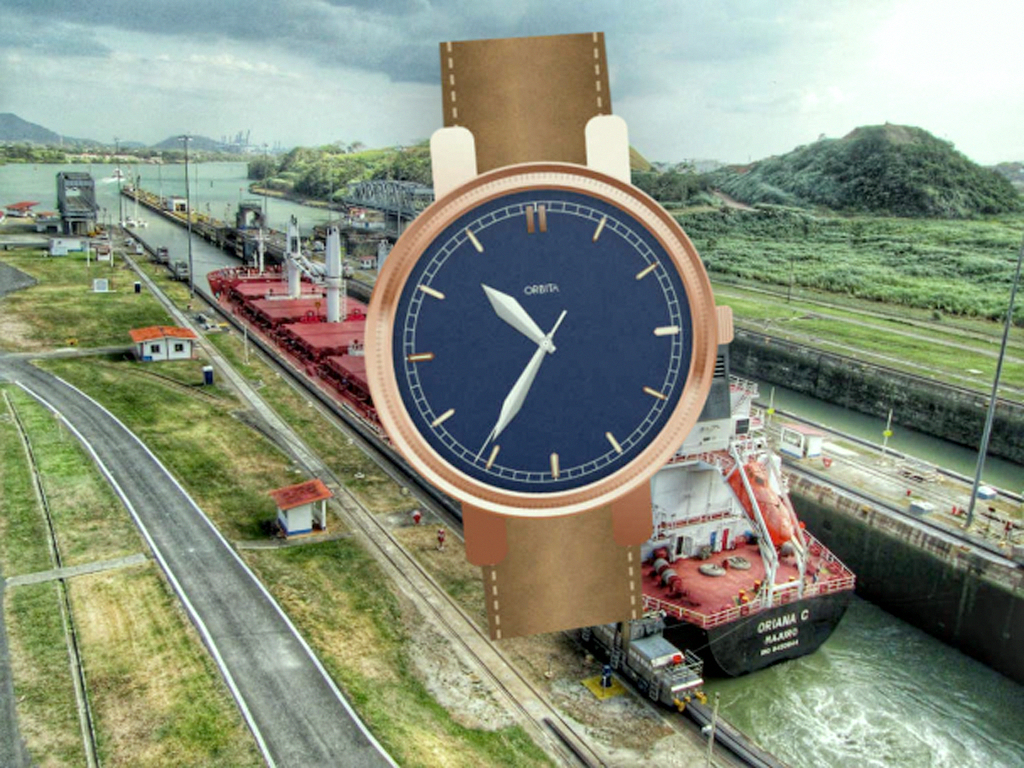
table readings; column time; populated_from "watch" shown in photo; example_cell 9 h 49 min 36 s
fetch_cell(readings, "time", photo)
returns 10 h 35 min 36 s
